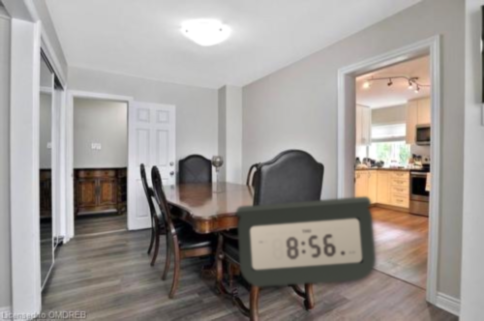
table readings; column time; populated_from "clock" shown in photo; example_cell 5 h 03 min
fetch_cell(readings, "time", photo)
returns 8 h 56 min
